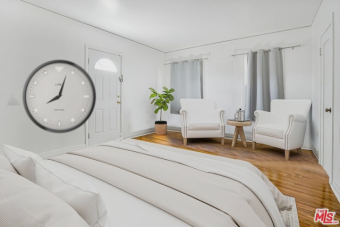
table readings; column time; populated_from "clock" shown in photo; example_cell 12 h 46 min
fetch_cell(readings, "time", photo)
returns 8 h 03 min
